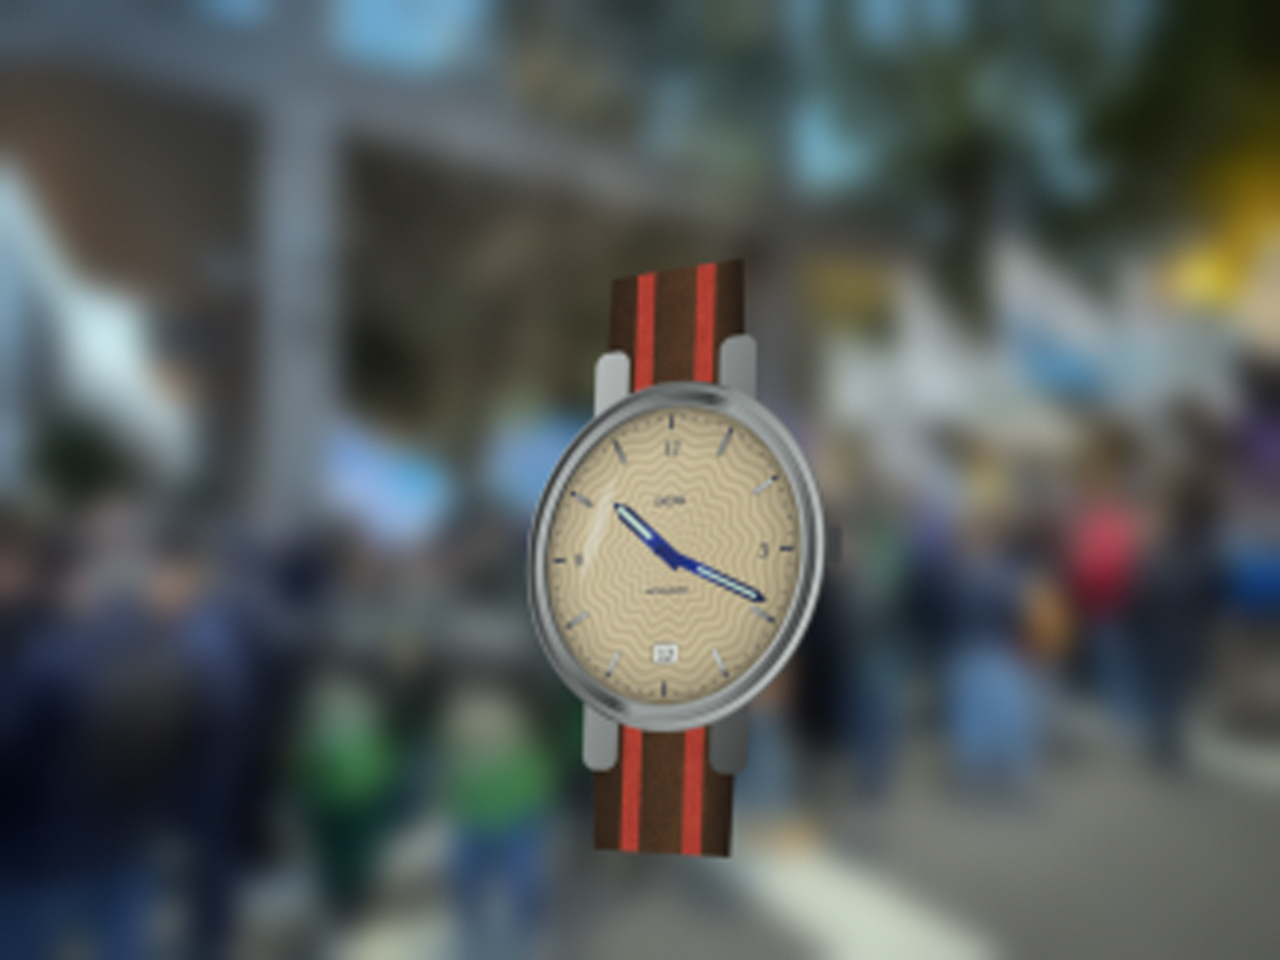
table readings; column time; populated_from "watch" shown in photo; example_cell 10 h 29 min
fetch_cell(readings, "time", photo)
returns 10 h 19 min
